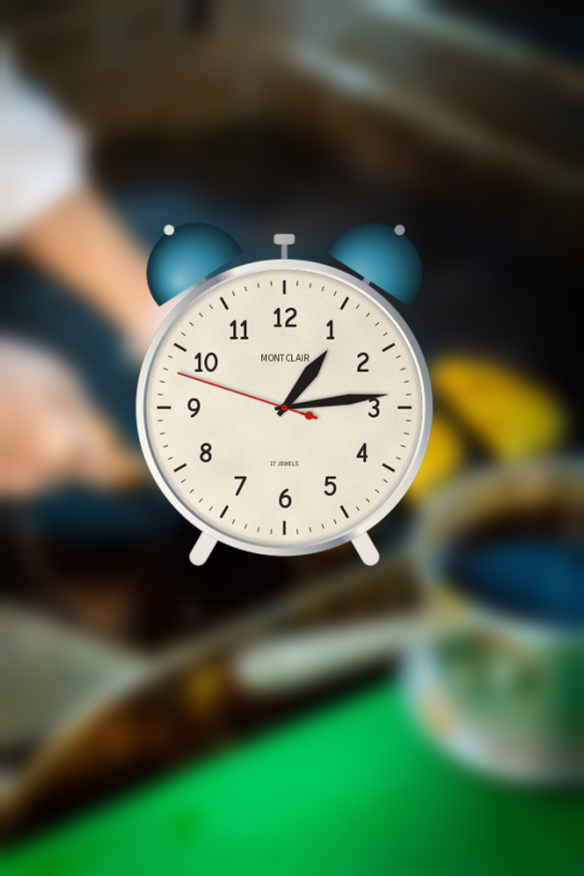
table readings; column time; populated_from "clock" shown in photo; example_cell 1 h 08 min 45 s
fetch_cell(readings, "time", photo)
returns 1 h 13 min 48 s
